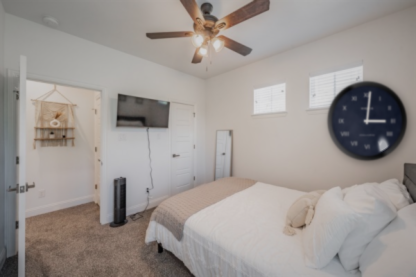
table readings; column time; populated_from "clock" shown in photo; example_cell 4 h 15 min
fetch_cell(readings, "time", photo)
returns 3 h 01 min
